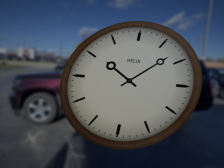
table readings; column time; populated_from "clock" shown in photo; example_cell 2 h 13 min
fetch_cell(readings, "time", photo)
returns 10 h 08 min
